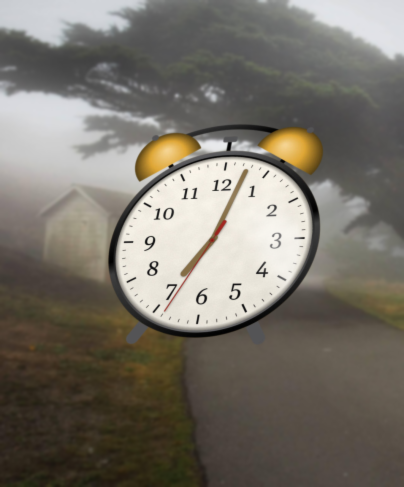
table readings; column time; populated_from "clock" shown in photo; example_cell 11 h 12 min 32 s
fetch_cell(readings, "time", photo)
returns 7 h 02 min 34 s
